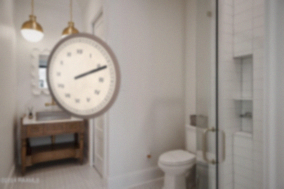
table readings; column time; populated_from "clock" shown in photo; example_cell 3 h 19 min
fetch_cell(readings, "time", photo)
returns 2 h 11 min
